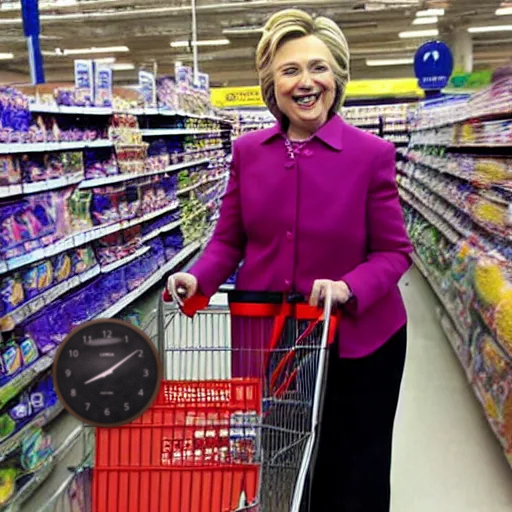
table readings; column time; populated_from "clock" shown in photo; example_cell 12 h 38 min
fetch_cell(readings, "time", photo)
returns 8 h 09 min
